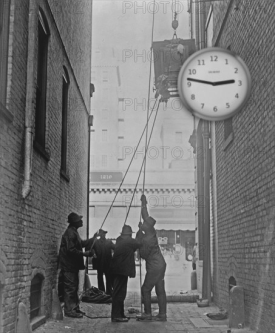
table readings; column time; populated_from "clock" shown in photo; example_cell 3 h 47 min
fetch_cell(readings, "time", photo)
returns 2 h 47 min
